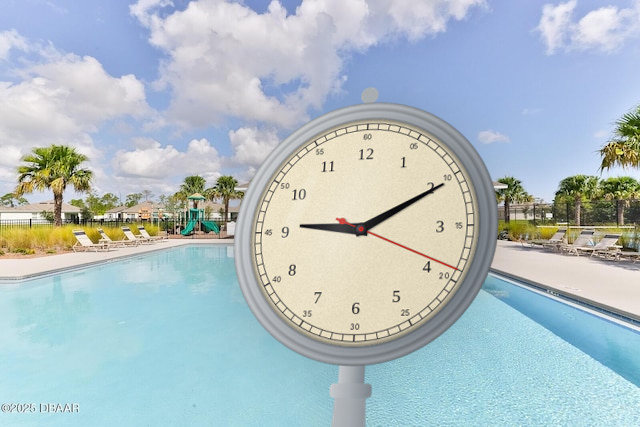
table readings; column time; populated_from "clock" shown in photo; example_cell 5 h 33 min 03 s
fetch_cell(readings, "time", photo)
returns 9 h 10 min 19 s
